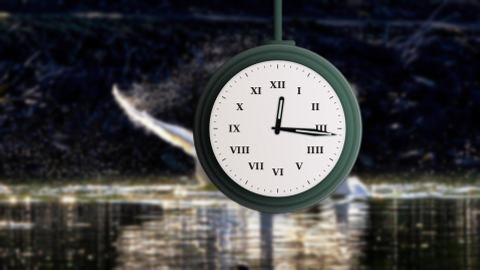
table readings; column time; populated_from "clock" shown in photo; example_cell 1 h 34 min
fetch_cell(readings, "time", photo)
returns 12 h 16 min
